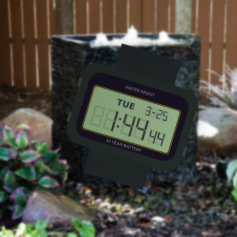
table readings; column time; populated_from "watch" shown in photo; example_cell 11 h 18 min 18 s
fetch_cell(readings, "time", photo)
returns 1 h 44 min 44 s
